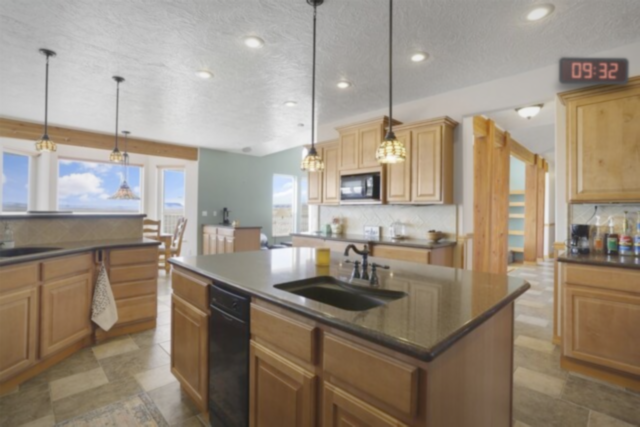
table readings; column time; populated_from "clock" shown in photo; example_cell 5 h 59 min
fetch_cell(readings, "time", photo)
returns 9 h 32 min
